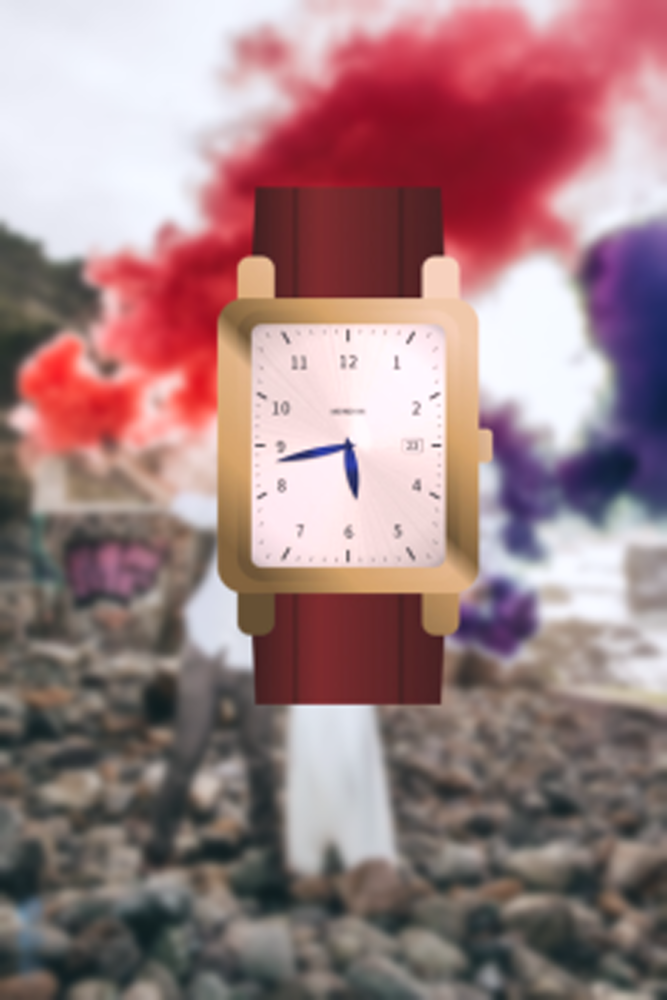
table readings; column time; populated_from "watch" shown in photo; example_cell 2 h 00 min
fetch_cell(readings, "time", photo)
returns 5 h 43 min
